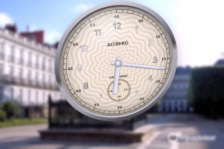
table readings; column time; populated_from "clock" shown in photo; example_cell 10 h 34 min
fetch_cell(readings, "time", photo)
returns 6 h 17 min
